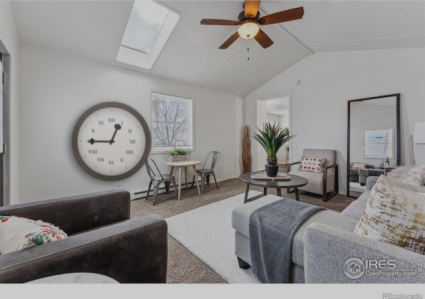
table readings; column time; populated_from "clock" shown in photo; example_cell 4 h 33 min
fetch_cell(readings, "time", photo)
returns 12 h 45 min
